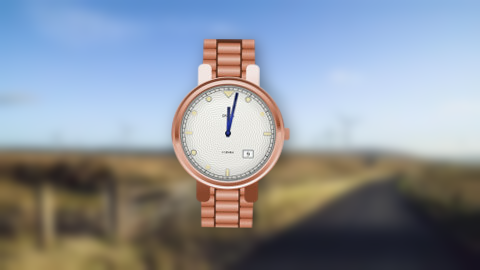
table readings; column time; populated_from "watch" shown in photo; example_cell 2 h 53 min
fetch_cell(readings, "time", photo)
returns 12 h 02 min
